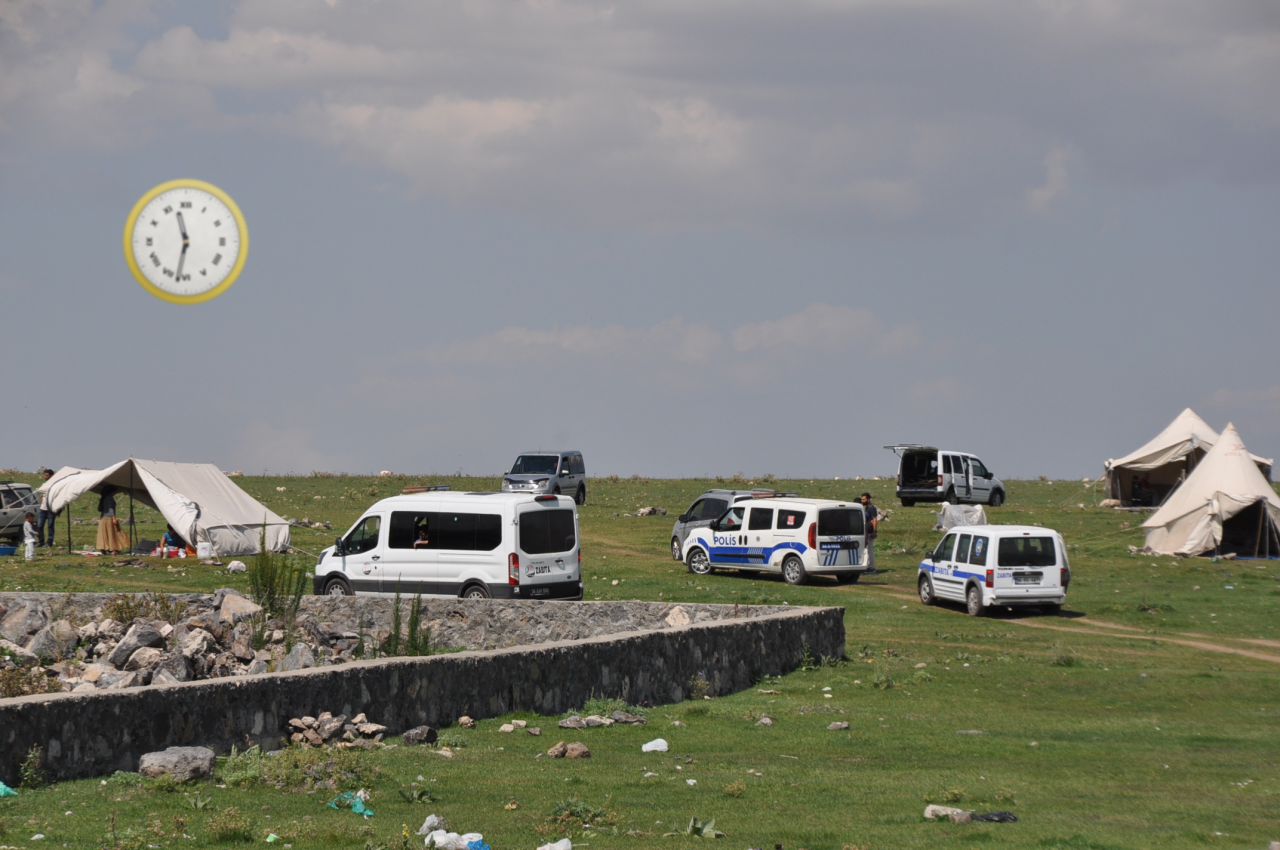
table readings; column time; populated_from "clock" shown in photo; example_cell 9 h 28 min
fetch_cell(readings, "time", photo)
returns 11 h 32 min
